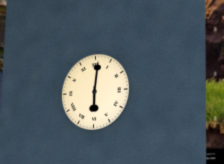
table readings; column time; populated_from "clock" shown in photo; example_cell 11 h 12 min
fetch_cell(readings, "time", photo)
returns 6 h 01 min
